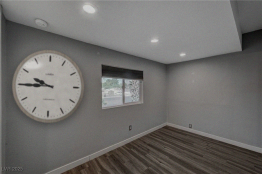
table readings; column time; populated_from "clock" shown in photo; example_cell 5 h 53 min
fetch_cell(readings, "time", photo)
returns 9 h 45 min
